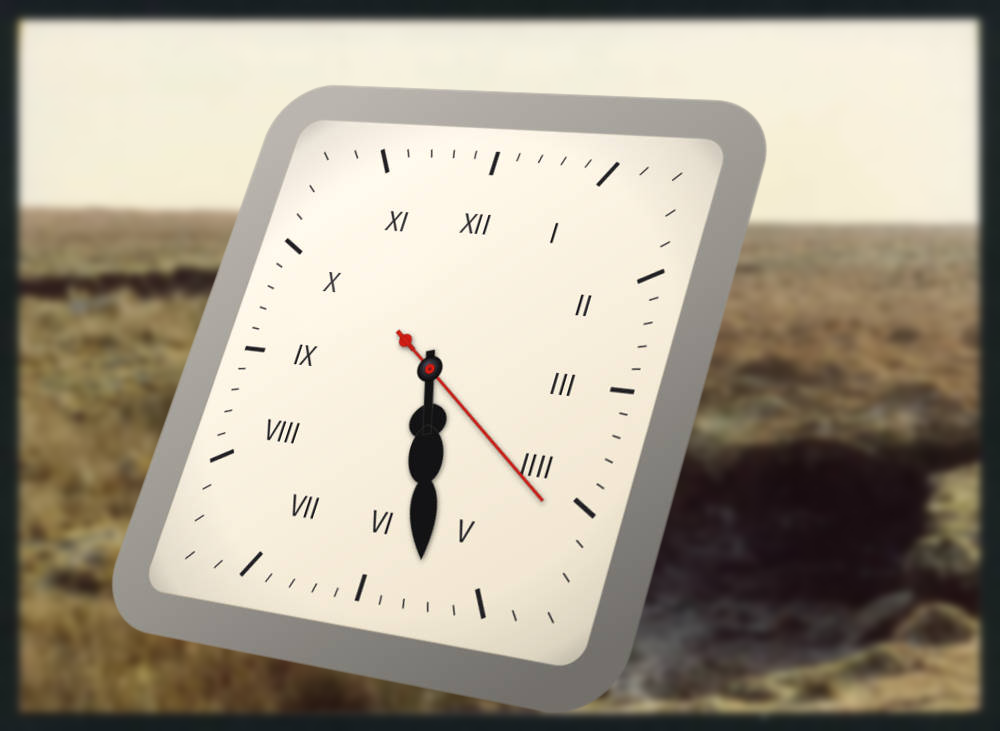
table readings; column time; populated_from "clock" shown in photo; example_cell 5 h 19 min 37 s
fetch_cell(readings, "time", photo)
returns 5 h 27 min 21 s
